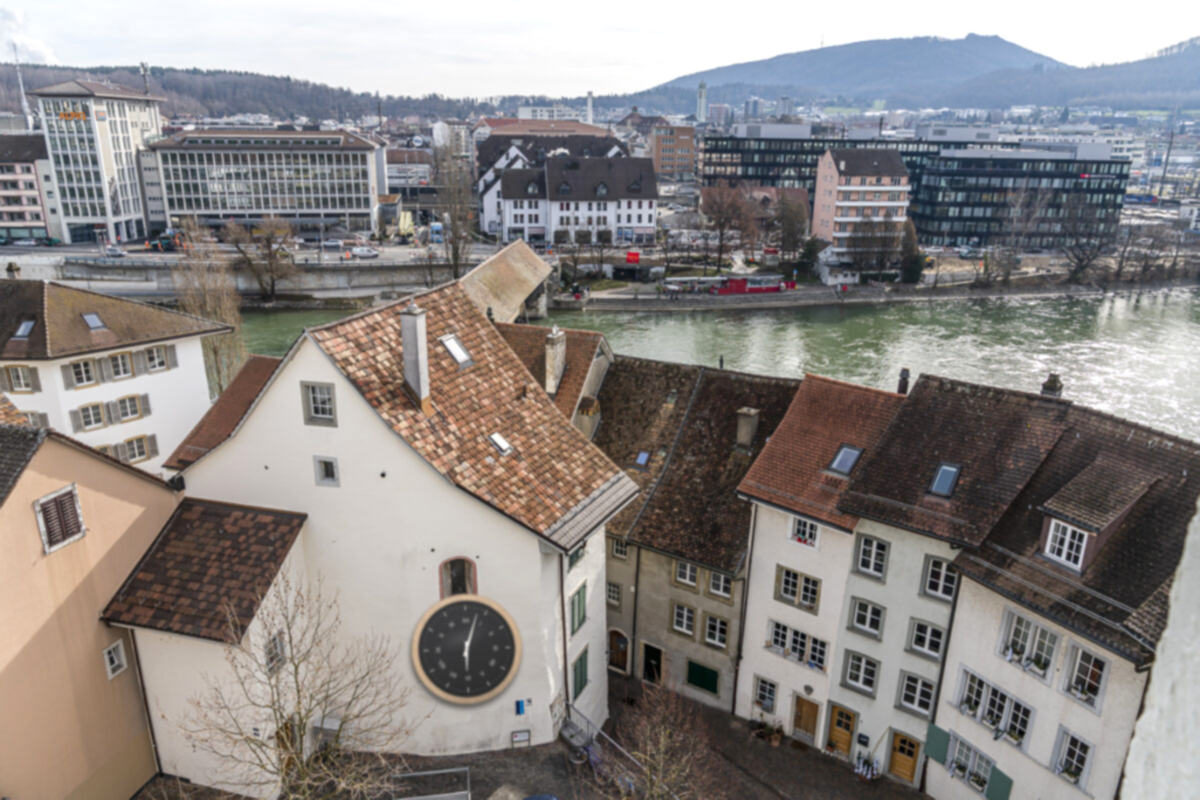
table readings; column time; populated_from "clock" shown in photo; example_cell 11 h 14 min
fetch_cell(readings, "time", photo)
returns 6 h 03 min
